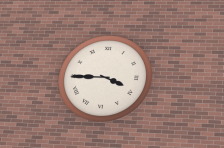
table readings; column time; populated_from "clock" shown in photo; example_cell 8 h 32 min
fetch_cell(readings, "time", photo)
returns 3 h 45 min
